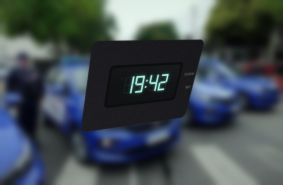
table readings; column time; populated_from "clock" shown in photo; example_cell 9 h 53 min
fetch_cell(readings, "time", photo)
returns 19 h 42 min
